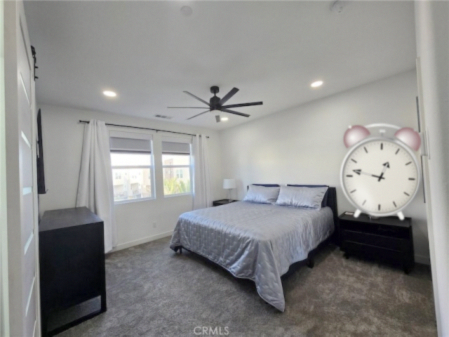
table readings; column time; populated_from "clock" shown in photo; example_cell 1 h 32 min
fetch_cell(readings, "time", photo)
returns 12 h 47 min
